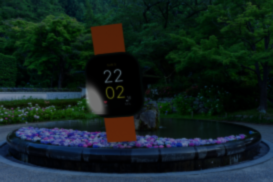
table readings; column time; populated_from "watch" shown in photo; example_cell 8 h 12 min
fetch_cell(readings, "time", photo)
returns 22 h 02 min
